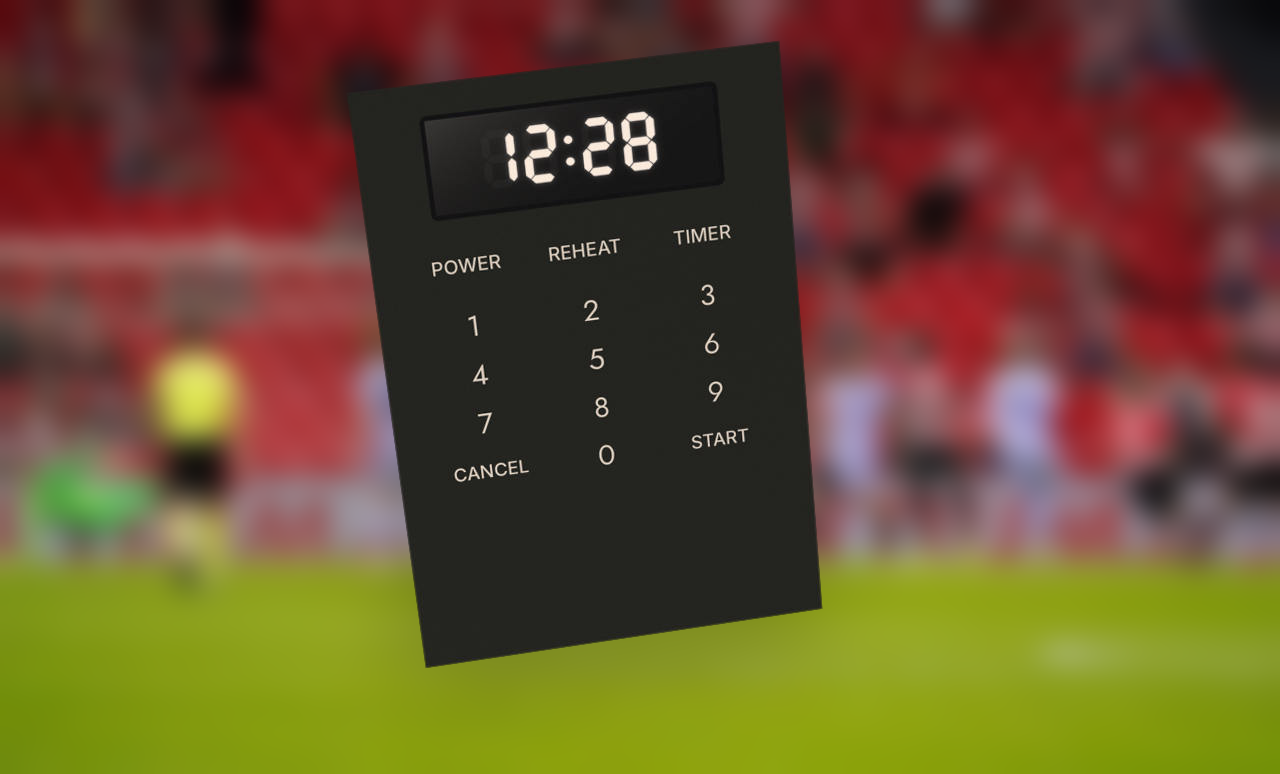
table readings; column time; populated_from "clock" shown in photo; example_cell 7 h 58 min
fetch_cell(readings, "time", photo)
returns 12 h 28 min
